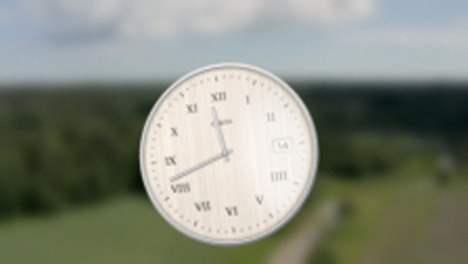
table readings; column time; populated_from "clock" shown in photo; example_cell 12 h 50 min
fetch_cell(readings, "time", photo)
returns 11 h 42 min
